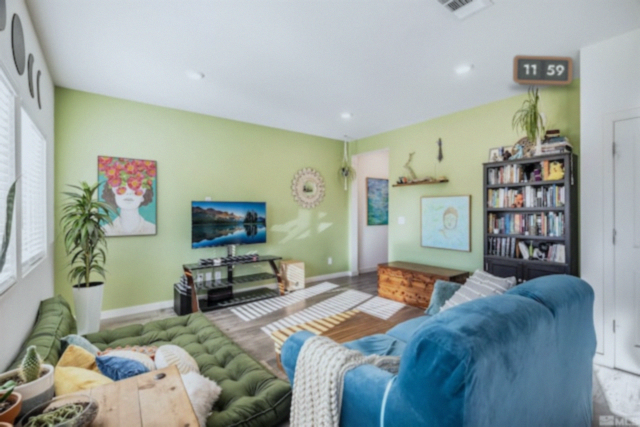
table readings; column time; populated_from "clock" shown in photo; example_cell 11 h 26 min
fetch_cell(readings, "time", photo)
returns 11 h 59 min
